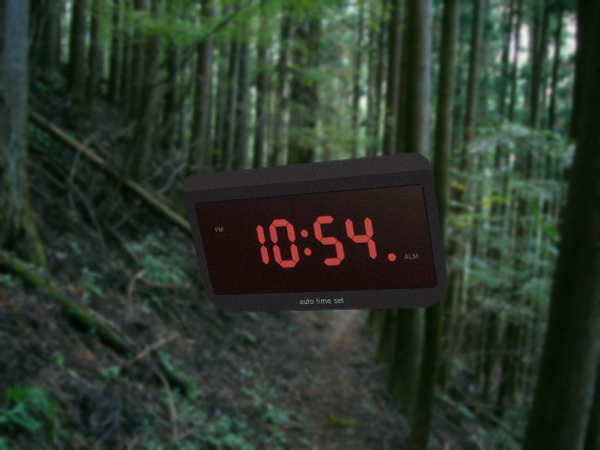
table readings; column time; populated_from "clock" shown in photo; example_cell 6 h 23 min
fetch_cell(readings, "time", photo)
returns 10 h 54 min
